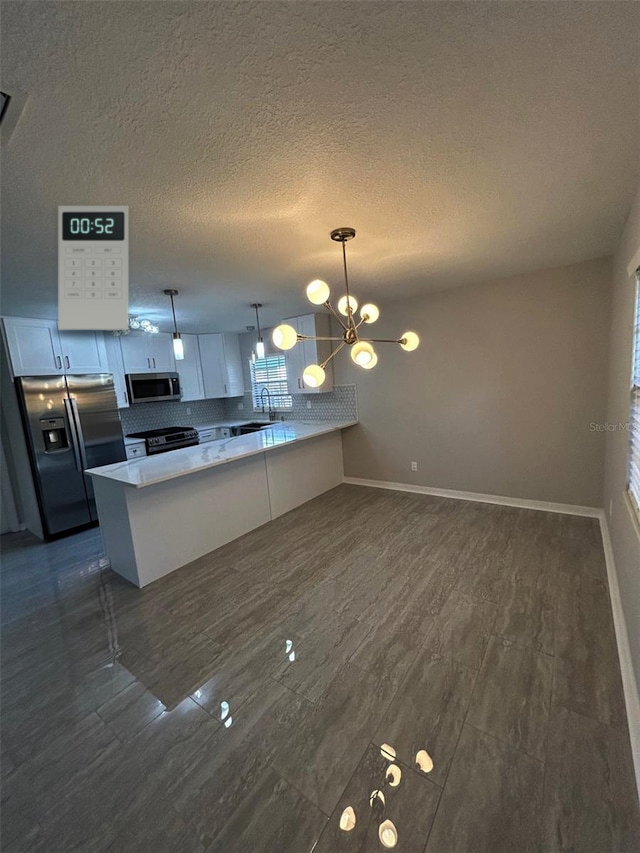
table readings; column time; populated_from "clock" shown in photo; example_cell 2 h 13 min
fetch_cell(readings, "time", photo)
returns 0 h 52 min
